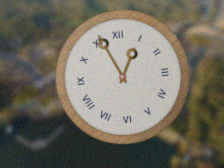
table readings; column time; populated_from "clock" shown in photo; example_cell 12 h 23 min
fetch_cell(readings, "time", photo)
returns 12 h 56 min
